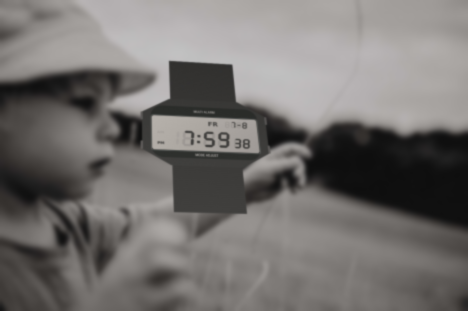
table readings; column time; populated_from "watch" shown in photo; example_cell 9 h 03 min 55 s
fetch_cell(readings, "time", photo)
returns 7 h 59 min 38 s
